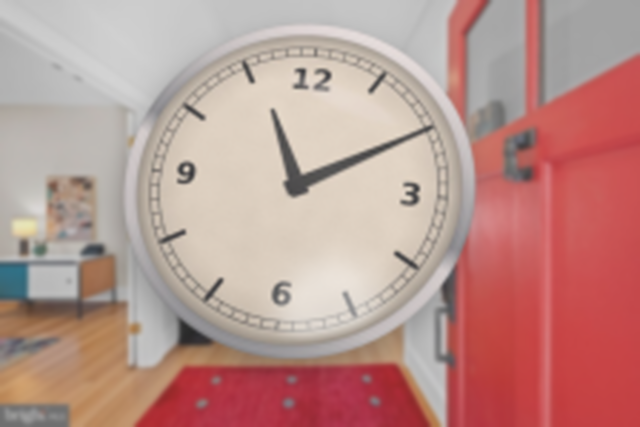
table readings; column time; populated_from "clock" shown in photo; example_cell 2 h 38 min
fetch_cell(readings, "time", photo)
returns 11 h 10 min
